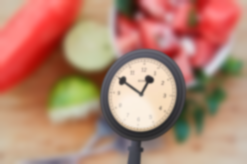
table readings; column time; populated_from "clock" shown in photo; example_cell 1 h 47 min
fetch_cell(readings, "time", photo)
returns 12 h 50 min
